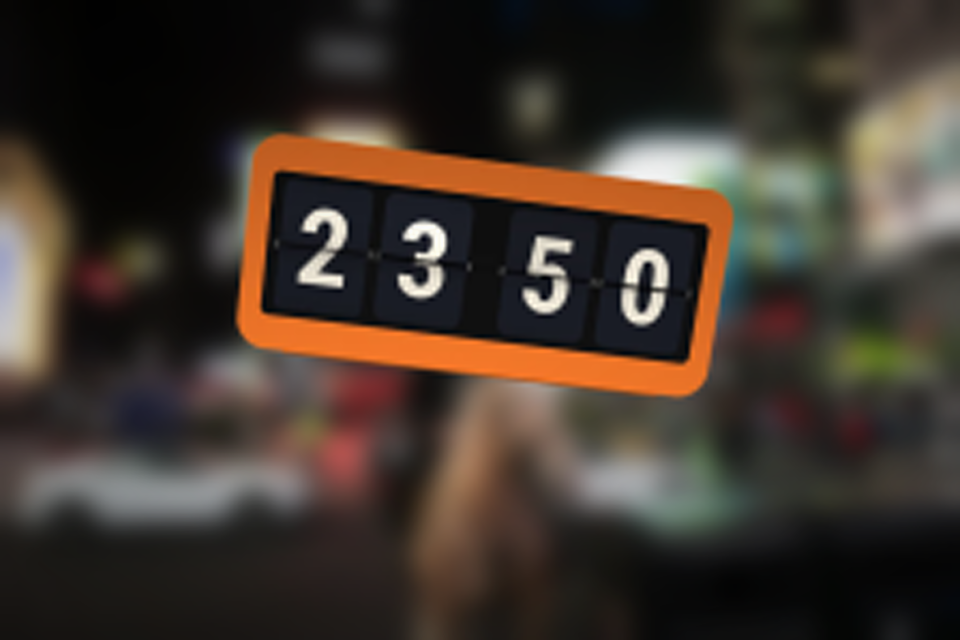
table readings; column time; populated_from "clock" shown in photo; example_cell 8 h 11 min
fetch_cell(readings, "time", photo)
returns 23 h 50 min
